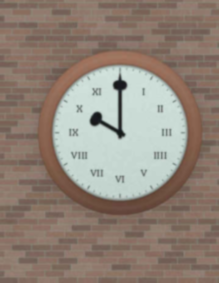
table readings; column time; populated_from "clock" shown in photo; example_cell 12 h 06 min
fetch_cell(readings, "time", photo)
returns 10 h 00 min
